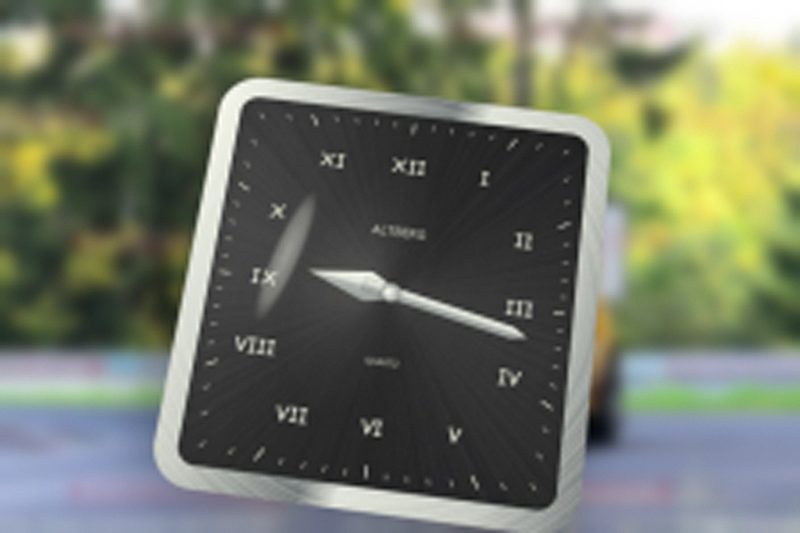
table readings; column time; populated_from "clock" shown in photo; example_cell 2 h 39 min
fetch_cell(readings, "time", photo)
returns 9 h 17 min
